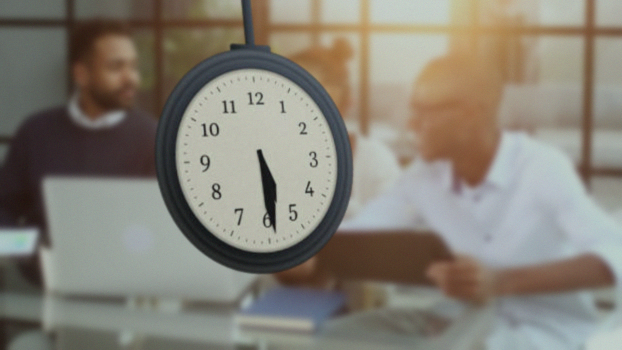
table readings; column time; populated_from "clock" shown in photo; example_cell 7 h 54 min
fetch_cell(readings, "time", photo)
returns 5 h 29 min
